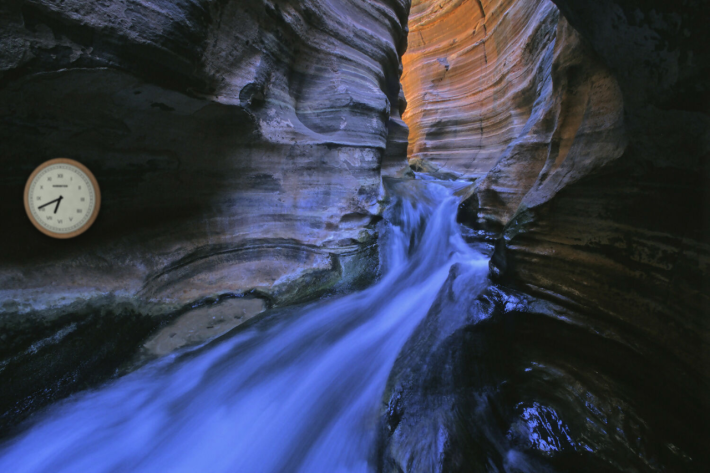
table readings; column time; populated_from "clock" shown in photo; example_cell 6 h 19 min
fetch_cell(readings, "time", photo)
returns 6 h 41 min
